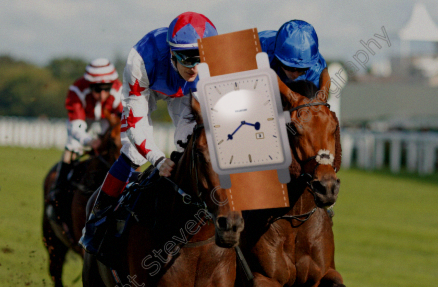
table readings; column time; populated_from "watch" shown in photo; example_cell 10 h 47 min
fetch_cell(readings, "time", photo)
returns 3 h 39 min
